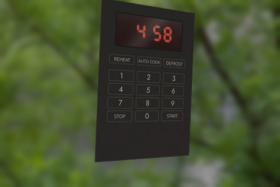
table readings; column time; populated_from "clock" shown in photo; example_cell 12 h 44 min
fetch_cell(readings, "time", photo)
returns 4 h 58 min
